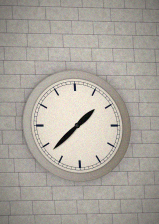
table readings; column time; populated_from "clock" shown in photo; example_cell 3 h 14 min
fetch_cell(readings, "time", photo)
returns 1 h 38 min
